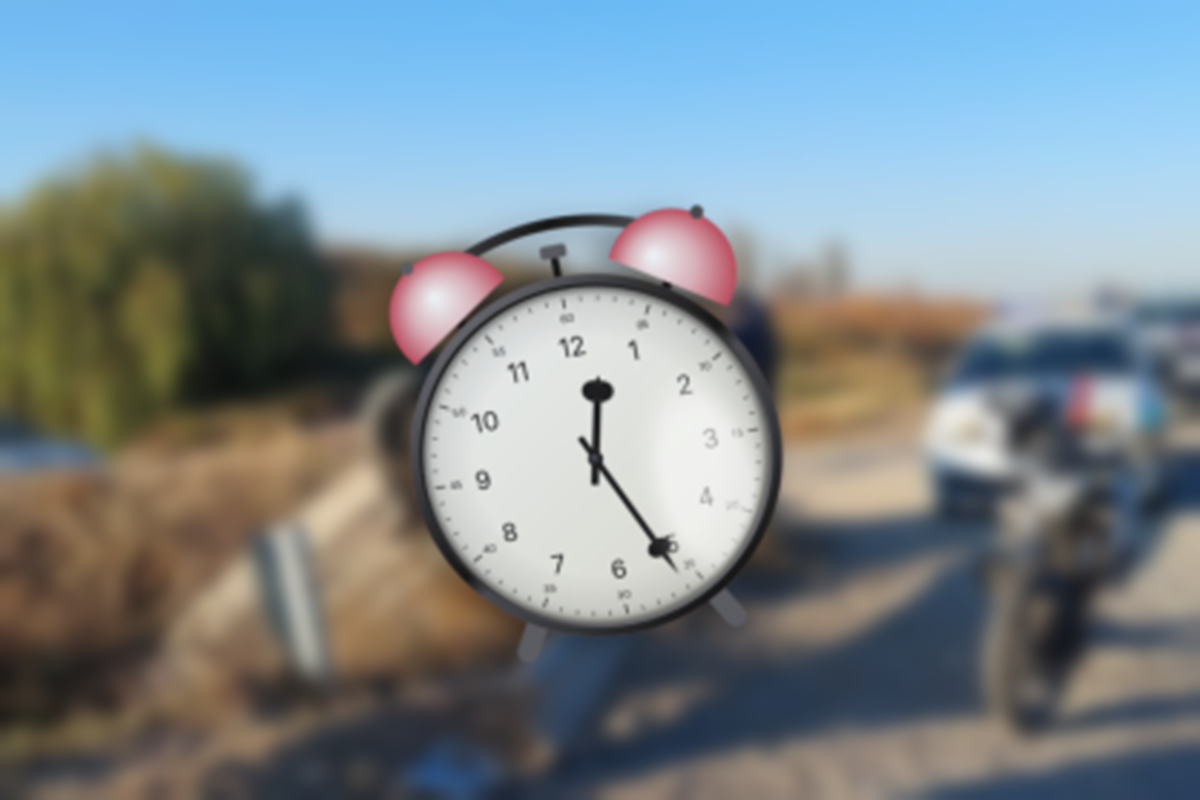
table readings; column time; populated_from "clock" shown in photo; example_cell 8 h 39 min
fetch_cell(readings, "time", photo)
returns 12 h 26 min
